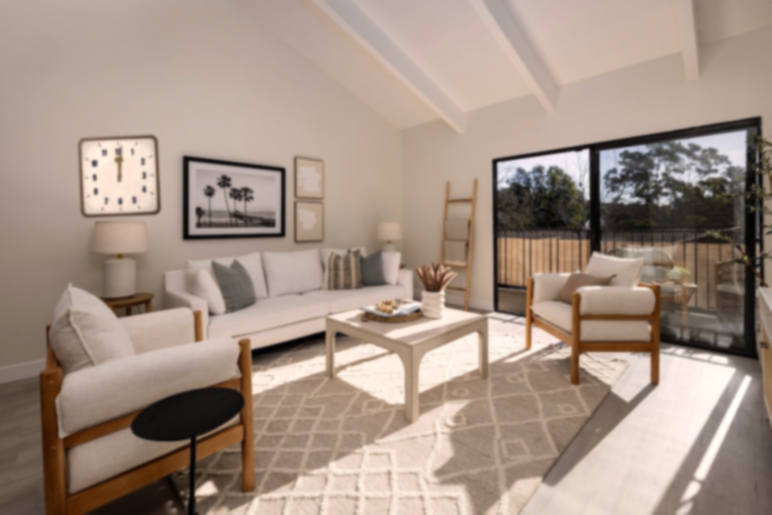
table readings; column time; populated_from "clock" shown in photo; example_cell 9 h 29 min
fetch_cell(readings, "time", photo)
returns 12 h 01 min
